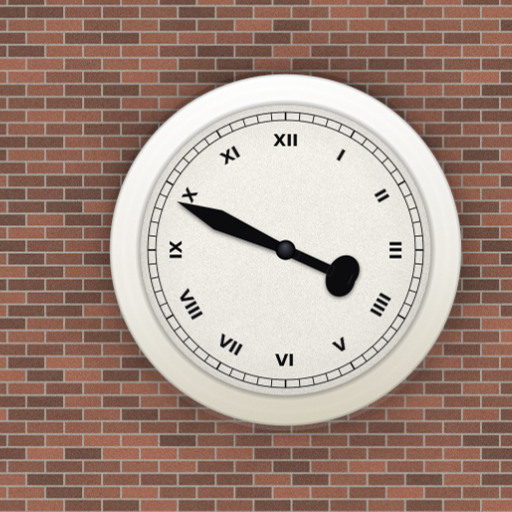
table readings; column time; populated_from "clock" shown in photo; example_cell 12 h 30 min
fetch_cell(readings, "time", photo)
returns 3 h 49 min
